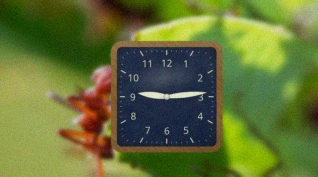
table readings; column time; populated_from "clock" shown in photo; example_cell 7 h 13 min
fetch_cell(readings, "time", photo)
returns 9 h 14 min
